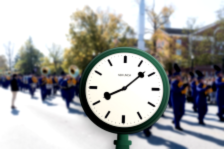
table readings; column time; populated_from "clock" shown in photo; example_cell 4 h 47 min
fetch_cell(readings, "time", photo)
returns 8 h 08 min
